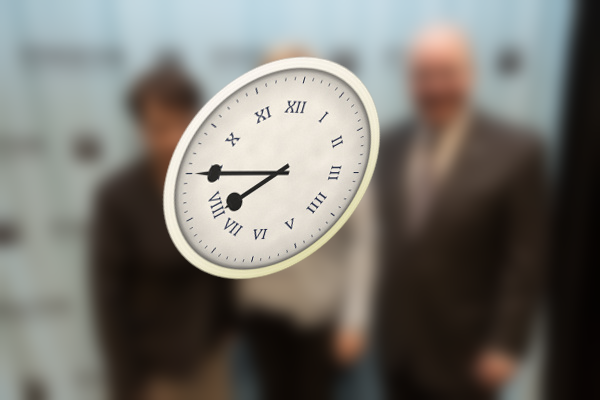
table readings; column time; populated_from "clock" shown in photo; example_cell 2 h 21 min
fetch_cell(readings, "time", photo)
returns 7 h 45 min
